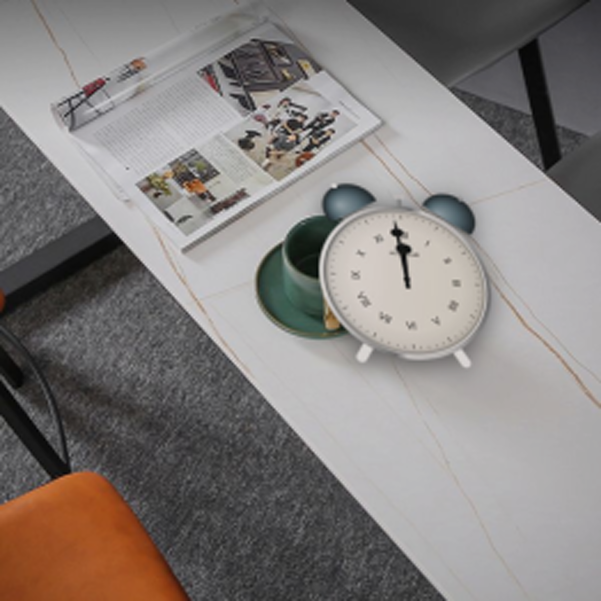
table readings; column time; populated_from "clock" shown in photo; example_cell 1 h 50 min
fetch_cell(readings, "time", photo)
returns 11 h 59 min
